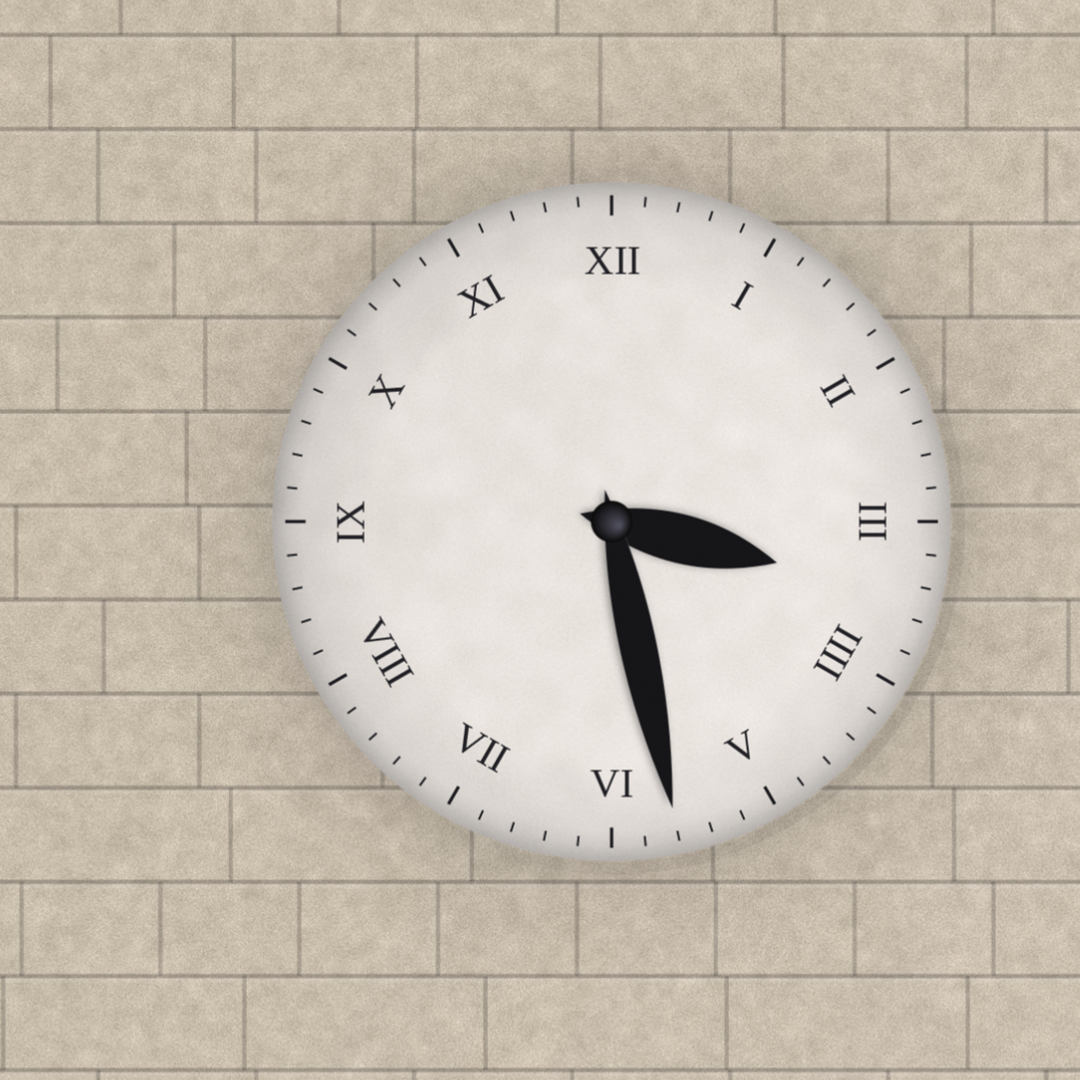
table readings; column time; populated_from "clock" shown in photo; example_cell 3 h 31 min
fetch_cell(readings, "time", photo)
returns 3 h 28 min
